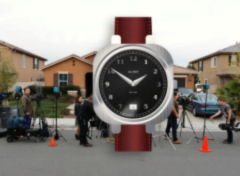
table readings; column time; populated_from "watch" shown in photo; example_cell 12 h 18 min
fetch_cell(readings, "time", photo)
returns 1 h 51 min
